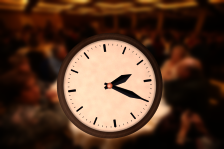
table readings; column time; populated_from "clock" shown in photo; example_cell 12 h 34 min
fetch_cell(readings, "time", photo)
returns 2 h 20 min
